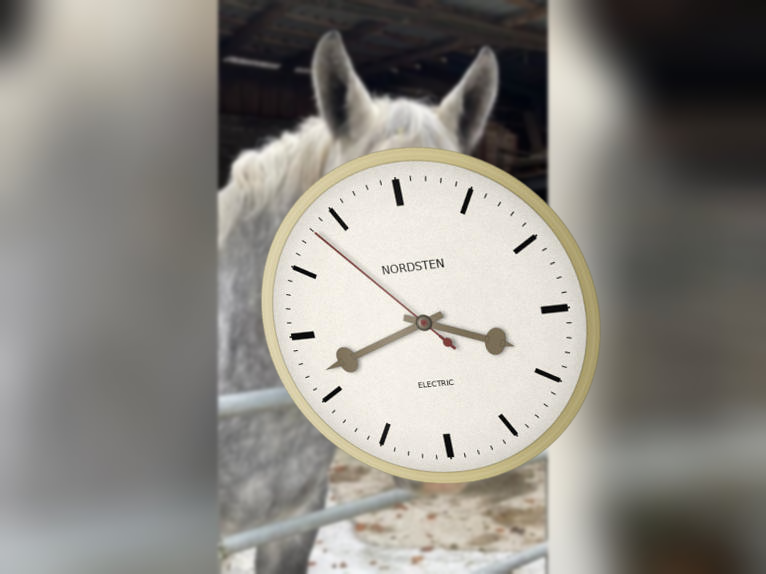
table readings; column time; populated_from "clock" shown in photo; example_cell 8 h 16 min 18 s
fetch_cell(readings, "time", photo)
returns 3 h 41 min 53 s
